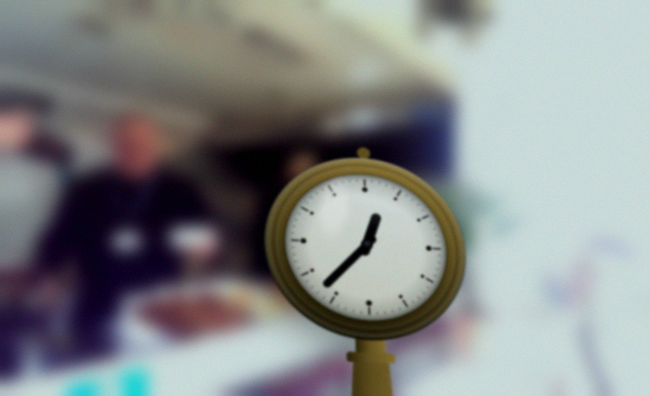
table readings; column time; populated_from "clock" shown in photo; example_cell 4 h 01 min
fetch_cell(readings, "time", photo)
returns 12 h 37 min
